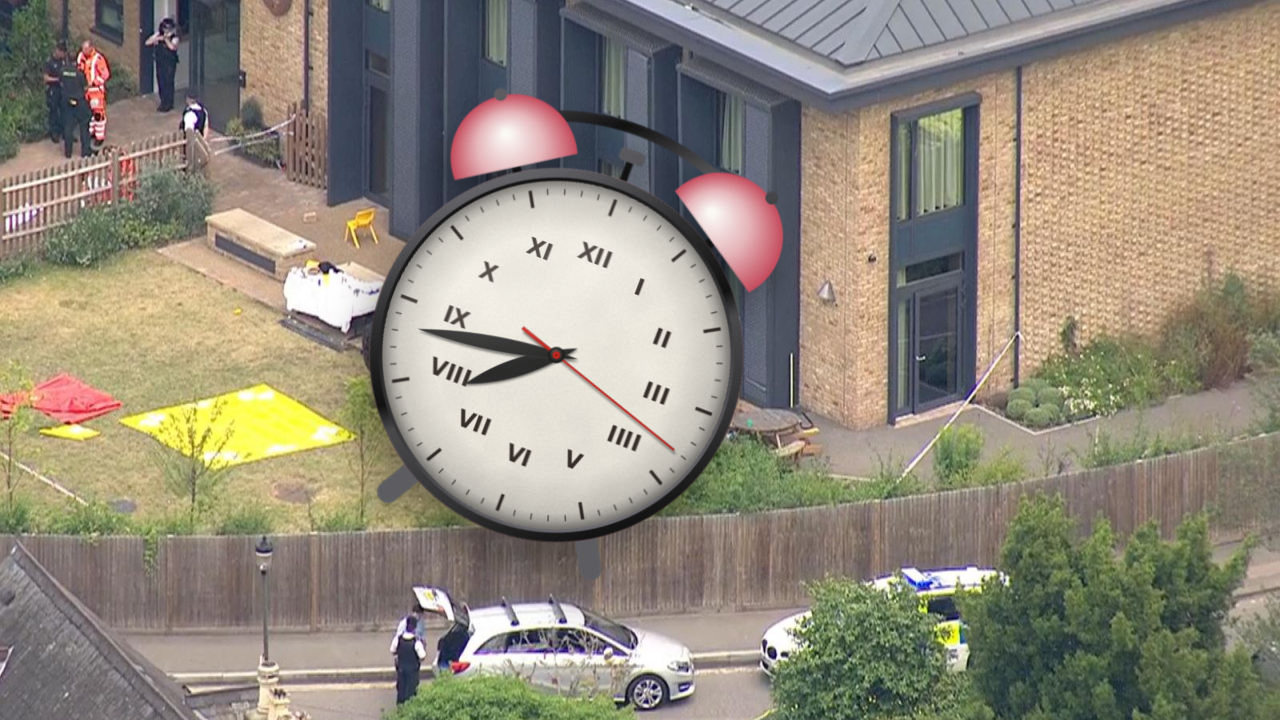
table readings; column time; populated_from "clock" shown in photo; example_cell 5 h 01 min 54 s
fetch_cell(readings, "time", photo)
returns 7 h 43 min 18 s
